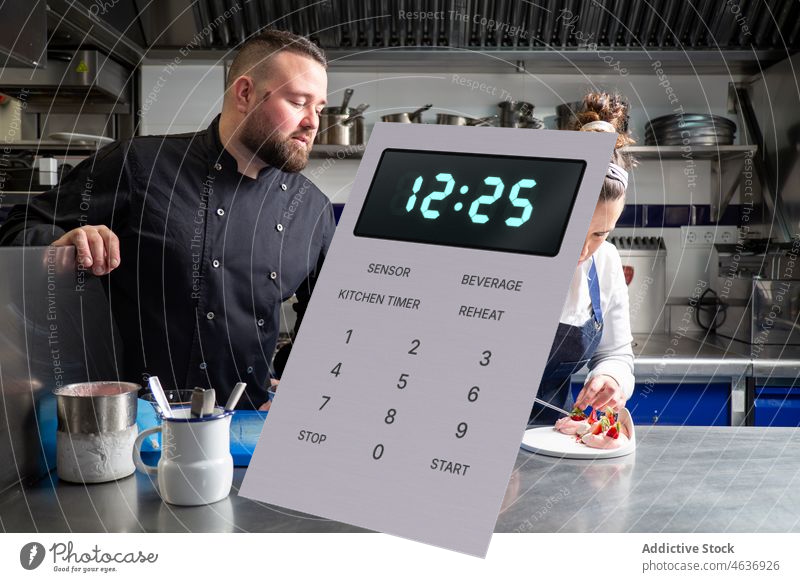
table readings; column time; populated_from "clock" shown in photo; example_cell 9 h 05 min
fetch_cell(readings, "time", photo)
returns 12 h 25 min
